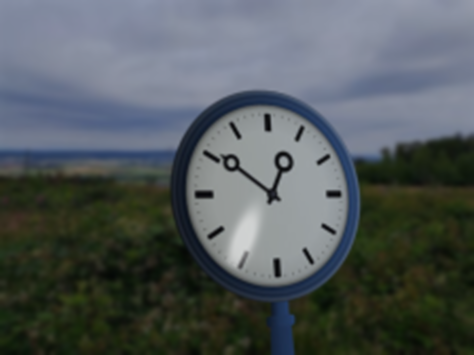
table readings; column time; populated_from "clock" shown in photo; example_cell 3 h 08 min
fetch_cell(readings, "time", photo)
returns 12 h 51 min
